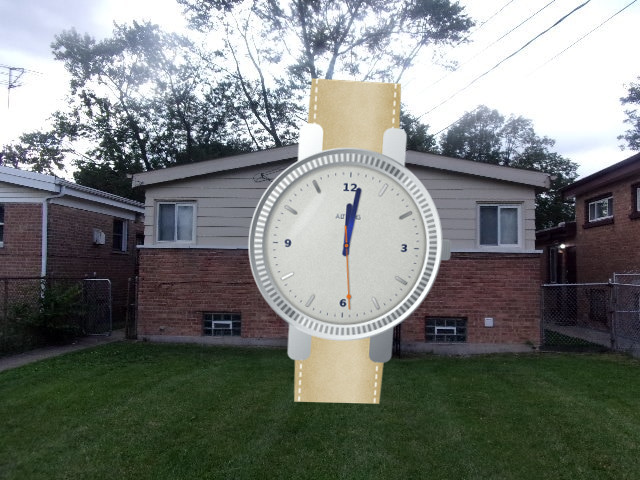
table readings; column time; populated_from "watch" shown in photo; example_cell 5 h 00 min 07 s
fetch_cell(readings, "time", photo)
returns 12 h 01 min 29 s
